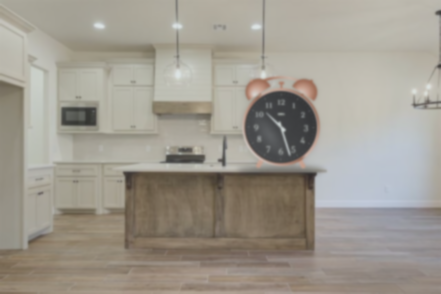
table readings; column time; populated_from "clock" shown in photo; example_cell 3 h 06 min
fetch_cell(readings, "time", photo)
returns 10 h 27 min
